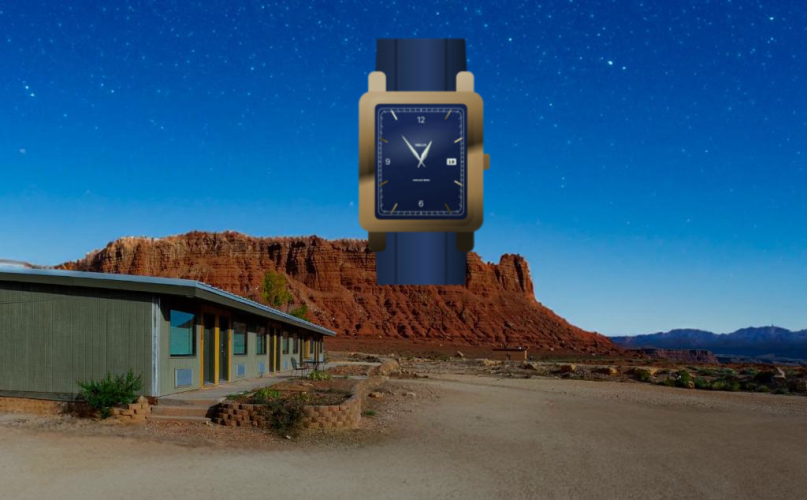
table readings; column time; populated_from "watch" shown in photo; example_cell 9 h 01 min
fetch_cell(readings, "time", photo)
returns 12 h 54 min
